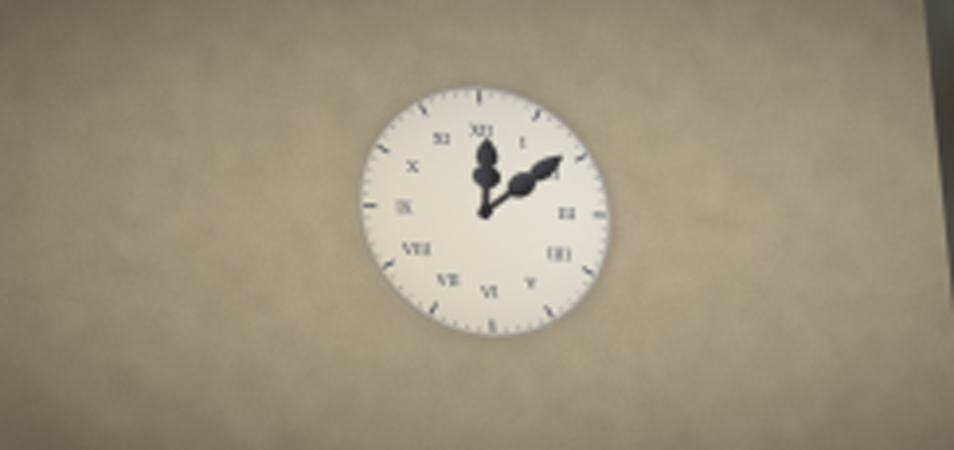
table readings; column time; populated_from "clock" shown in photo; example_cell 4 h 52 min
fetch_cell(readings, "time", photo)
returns 12 h 09 min
